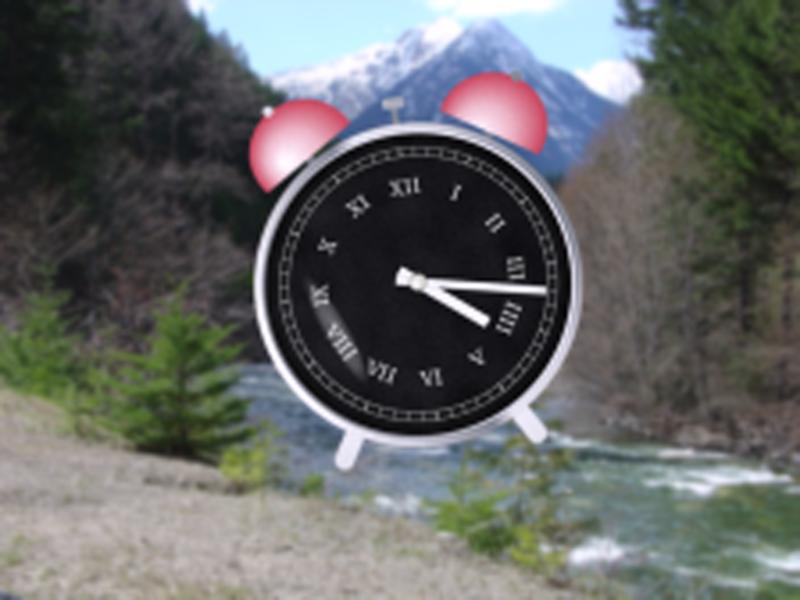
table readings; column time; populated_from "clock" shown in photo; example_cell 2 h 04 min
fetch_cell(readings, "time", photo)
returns 4 h 17 min
